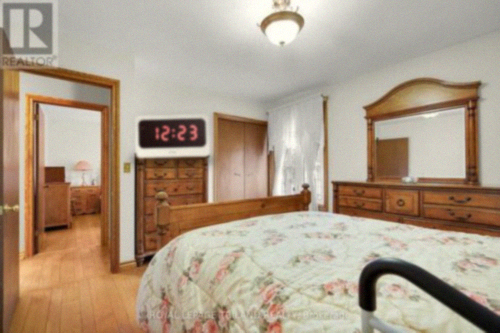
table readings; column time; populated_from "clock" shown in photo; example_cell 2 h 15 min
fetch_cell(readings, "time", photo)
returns 12 h 23 min
